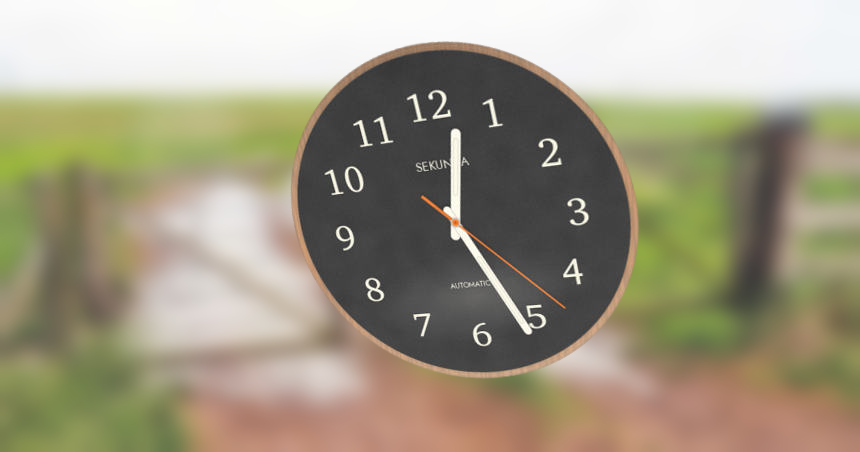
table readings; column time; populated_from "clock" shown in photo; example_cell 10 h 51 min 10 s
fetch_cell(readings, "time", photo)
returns 12 h 26 min 23 s
